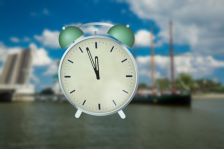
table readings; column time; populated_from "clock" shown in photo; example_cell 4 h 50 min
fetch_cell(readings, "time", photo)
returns 11 h 57 min
